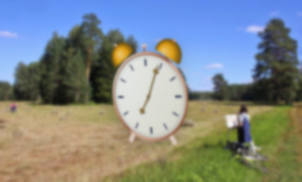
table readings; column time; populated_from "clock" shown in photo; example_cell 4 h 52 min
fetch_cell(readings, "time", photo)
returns 7 h 04 min
